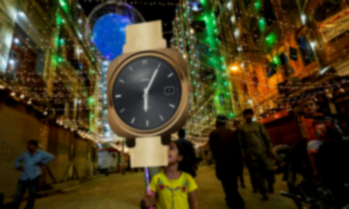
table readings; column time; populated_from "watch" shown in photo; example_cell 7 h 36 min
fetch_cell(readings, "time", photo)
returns 6 h 05 min
